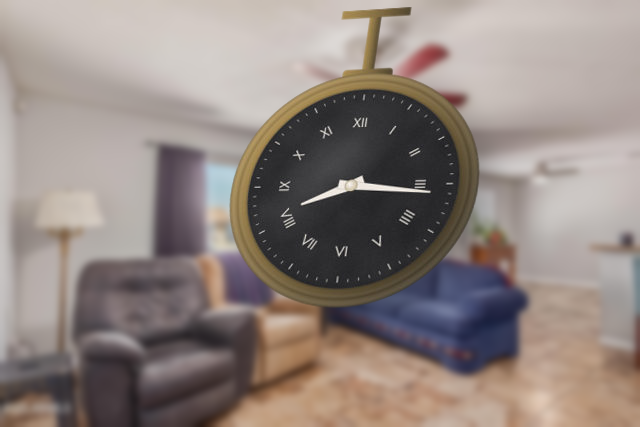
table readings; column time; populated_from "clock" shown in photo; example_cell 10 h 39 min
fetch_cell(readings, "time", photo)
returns 8 h 16 min
